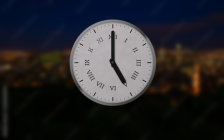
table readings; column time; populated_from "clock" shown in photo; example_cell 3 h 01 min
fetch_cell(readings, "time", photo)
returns 5 h 00 min
